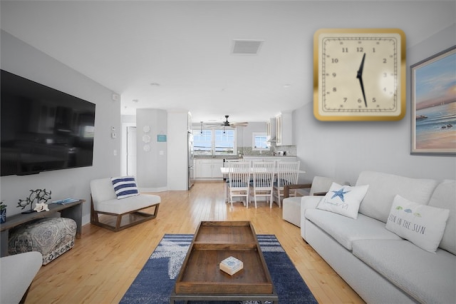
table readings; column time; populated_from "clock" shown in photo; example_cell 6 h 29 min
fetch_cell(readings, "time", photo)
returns 12 h 28 min
